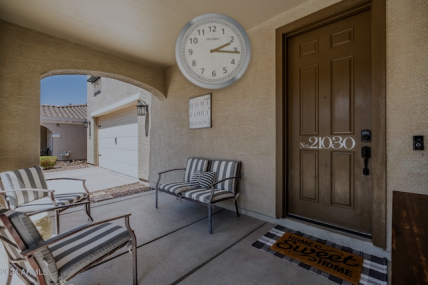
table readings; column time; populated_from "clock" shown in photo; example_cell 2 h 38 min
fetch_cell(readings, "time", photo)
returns 2 h 16 min
